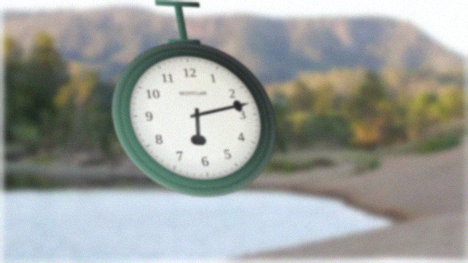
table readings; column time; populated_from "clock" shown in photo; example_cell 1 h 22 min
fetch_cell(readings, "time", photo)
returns 6 h 13 min
